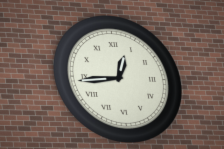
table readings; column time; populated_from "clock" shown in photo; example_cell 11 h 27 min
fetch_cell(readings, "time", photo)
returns 12 h 44 min
